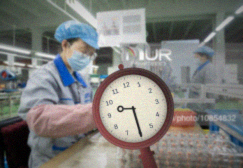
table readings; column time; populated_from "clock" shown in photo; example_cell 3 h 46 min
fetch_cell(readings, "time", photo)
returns 9 h 30 min
